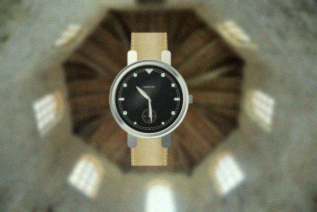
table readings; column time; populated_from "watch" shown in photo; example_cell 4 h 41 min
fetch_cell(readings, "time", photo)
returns 10 h 29 min
